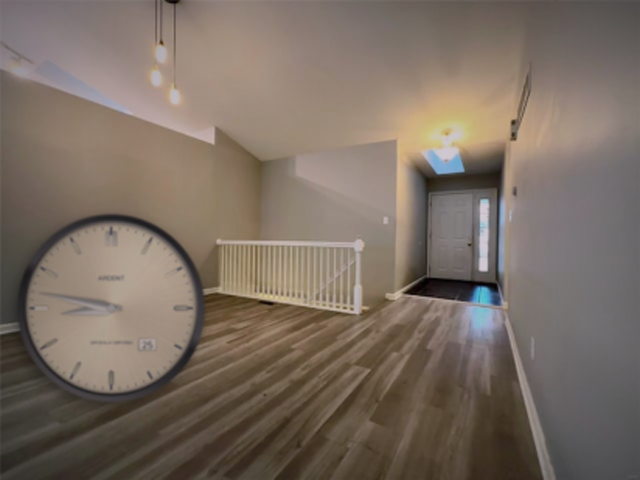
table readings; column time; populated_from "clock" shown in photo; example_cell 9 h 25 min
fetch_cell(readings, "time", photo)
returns 8 h 47 min
